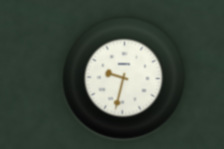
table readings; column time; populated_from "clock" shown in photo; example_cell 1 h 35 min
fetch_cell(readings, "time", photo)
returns 9 h 32 min
